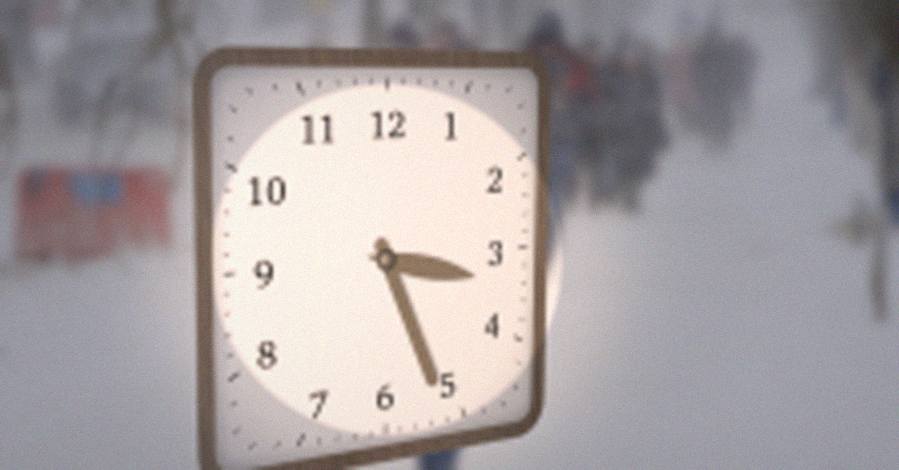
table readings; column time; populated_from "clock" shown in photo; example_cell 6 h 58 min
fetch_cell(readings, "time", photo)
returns 3 h 26 min
